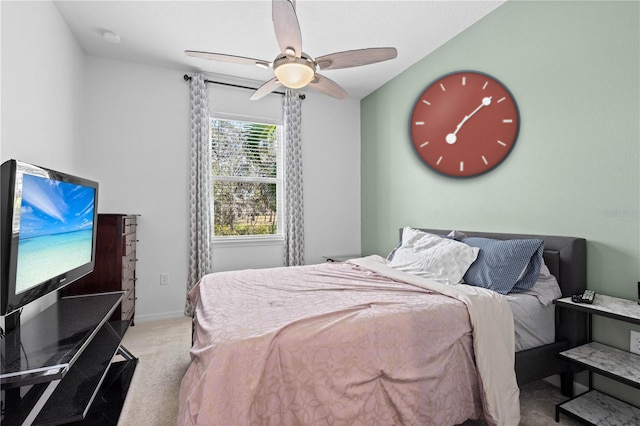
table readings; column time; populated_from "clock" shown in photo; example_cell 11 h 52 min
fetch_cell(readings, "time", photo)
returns 7 h 08 min
